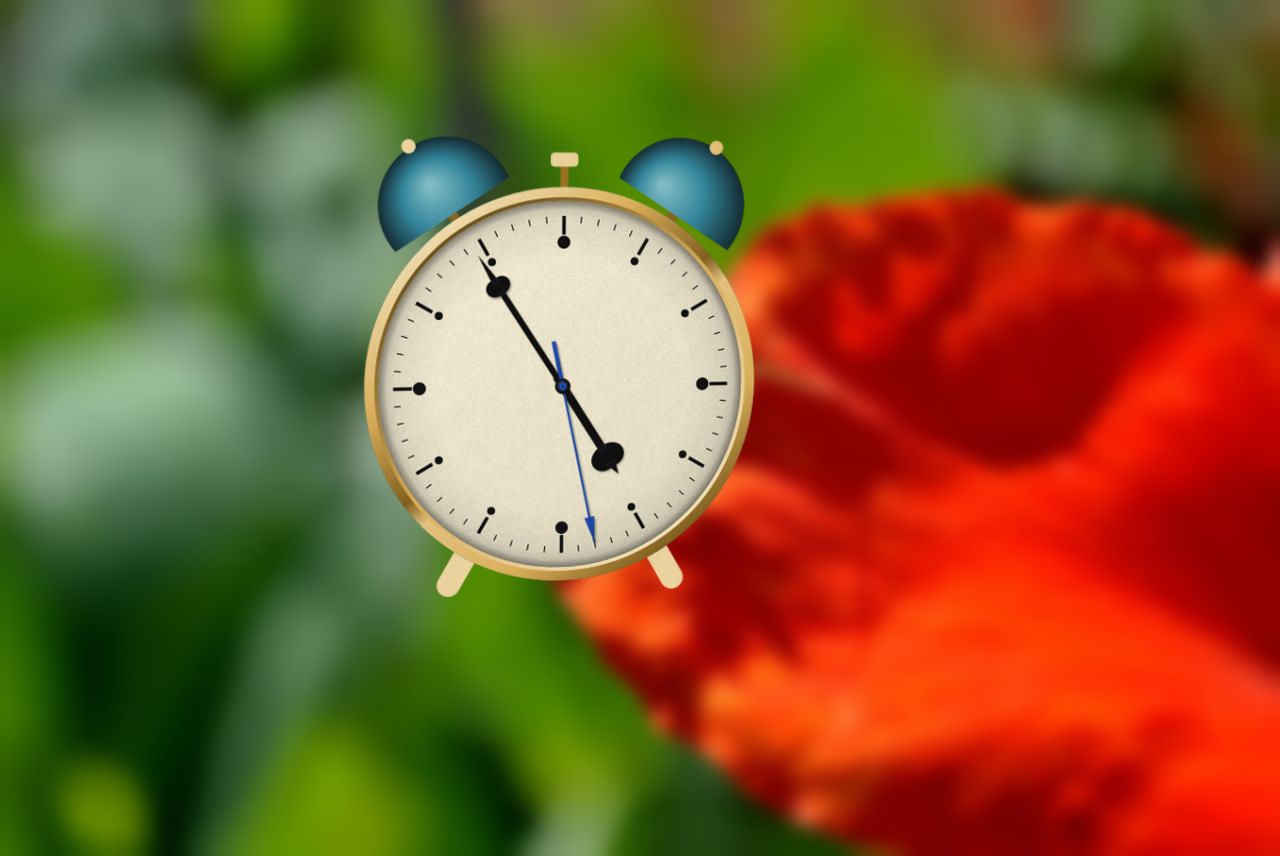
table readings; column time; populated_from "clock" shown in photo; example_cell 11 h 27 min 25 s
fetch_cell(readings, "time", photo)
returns 4 h 54 min 28 s
